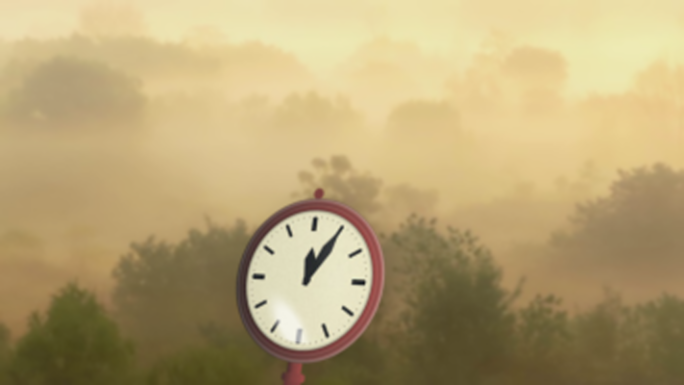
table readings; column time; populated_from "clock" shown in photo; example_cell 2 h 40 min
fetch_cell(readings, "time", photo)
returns 12 h 05 min
